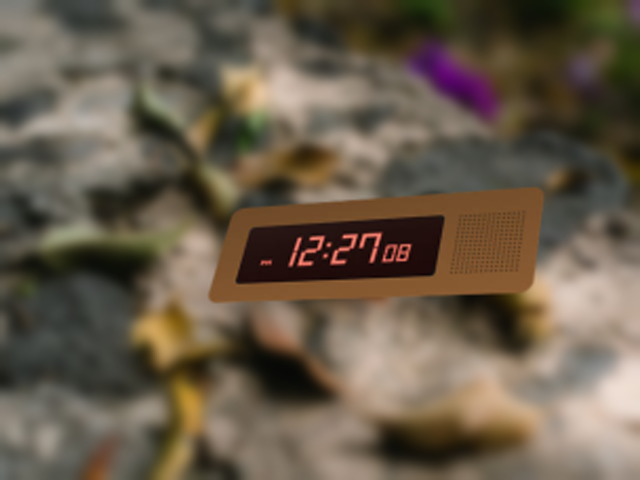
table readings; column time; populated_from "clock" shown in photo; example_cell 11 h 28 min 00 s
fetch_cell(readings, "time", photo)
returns 12 h 27 min 08 s
